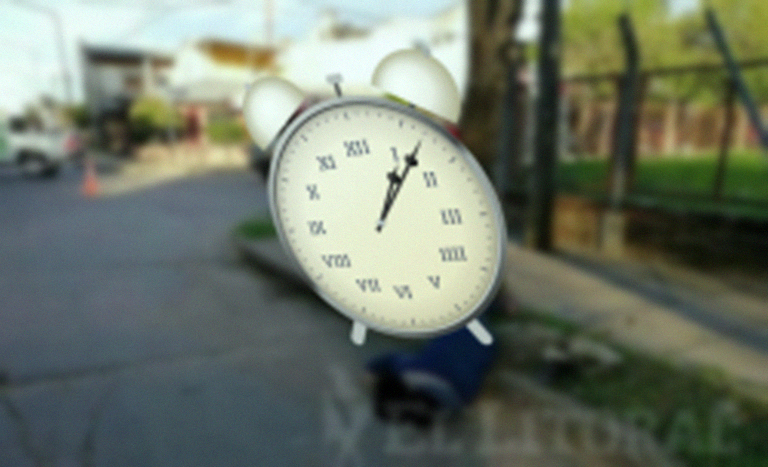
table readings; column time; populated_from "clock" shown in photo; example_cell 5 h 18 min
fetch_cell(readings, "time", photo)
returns 1 h 07 min
